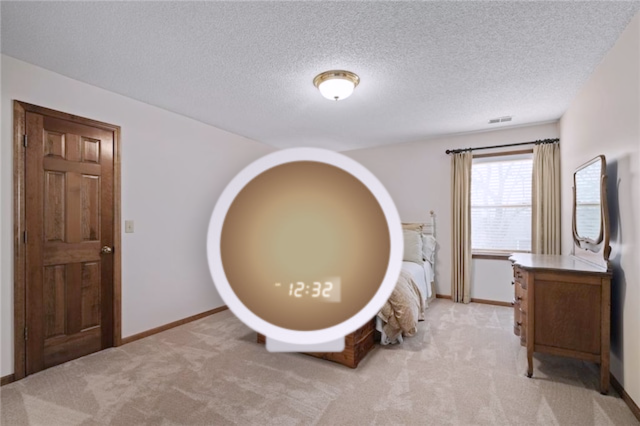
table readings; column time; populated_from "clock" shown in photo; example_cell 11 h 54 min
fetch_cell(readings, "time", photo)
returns 12 h 32 min
